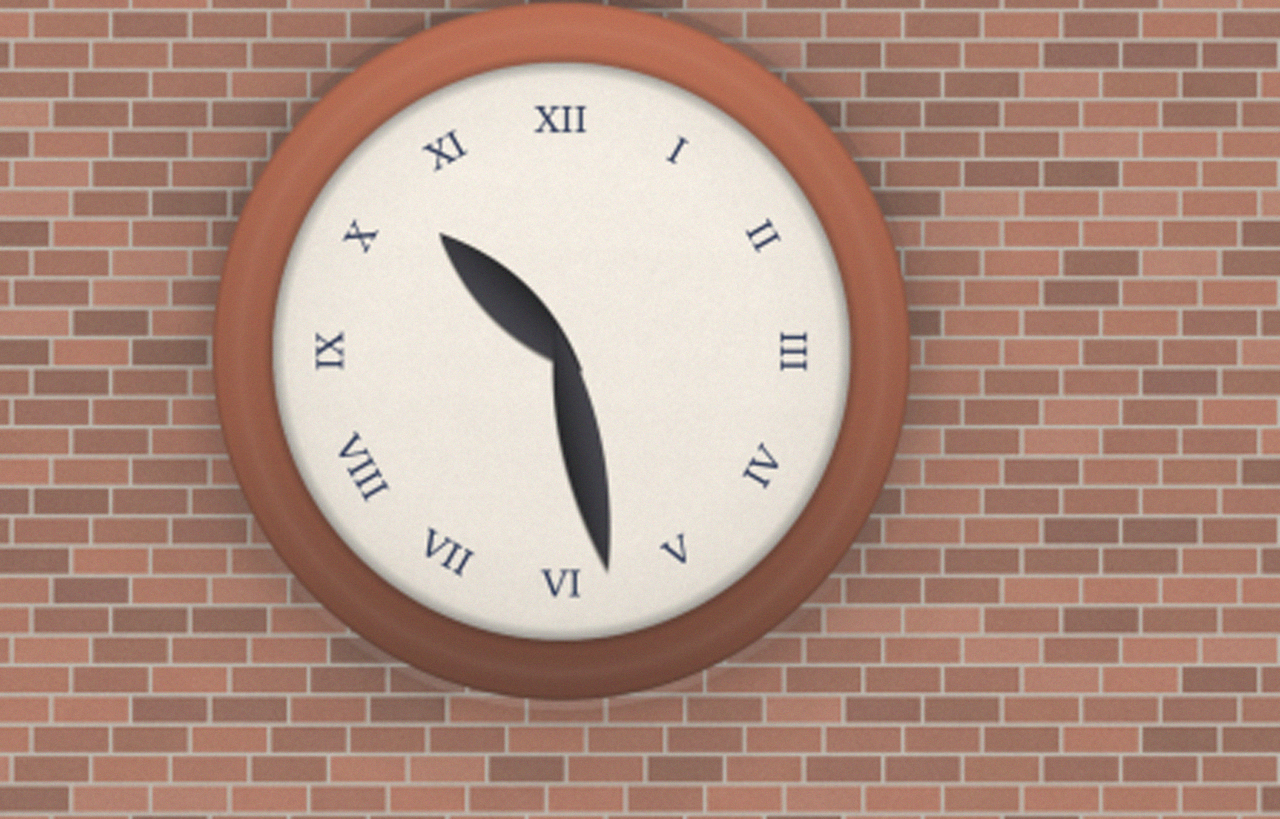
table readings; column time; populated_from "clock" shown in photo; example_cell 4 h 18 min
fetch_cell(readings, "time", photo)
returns 10 h 28 min
